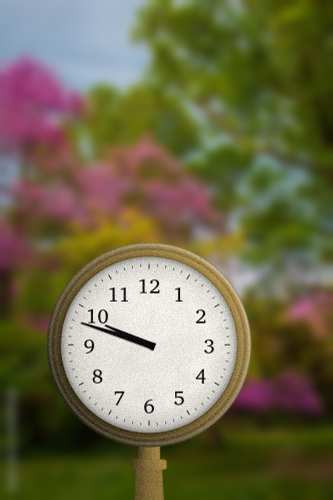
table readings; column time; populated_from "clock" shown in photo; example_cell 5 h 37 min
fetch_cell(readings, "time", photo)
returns 9 h 48 min
